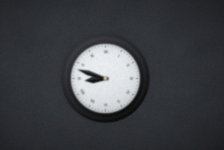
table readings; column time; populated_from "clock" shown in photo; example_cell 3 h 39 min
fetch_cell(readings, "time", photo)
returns 8 h 48 min
